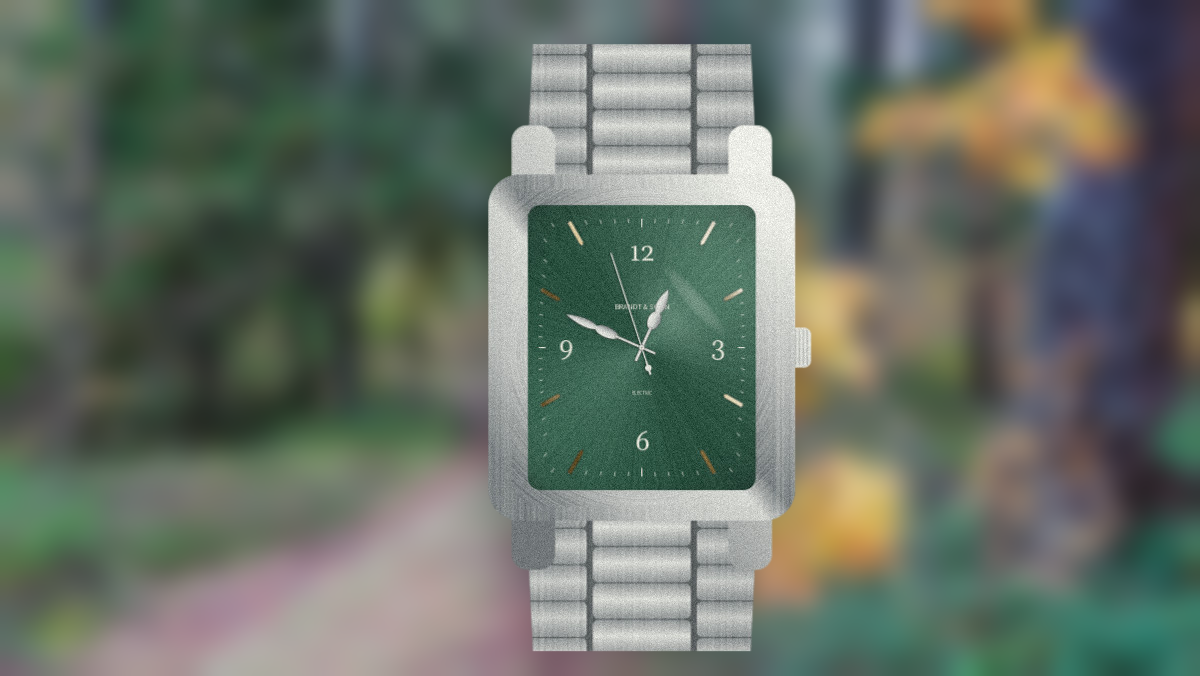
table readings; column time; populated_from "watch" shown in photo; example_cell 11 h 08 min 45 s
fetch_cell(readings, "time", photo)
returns 12 h 48 min 57 s
